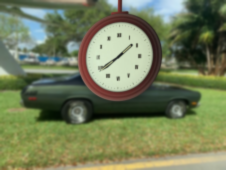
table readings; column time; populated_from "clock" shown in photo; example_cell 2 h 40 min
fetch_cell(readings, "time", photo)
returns 1 h 39 min
